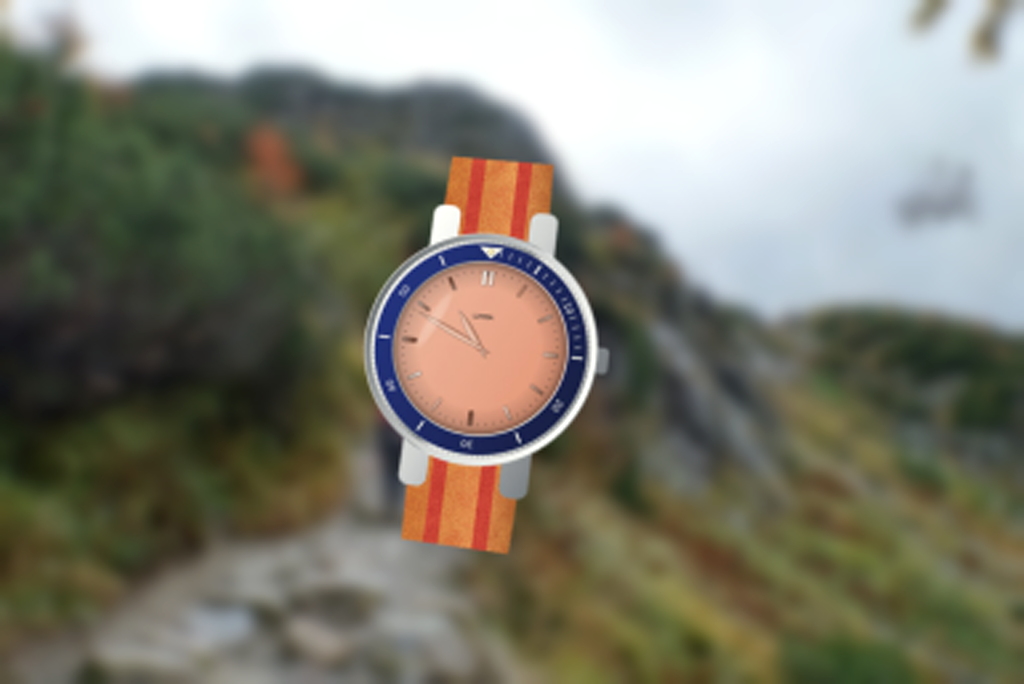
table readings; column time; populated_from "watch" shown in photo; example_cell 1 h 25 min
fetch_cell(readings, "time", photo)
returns 10 h 49 min
